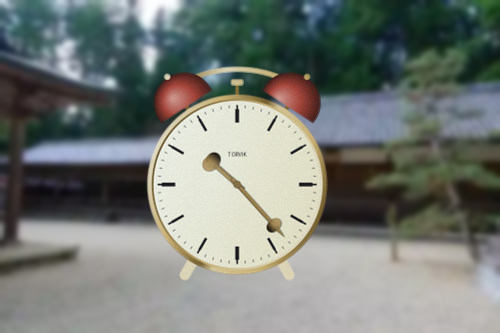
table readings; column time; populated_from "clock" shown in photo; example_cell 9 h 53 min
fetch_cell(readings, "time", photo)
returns 10 h 23 min
